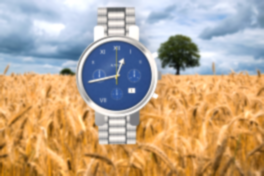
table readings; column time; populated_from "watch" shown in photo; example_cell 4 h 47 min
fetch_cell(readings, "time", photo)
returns 12 h 43 min
